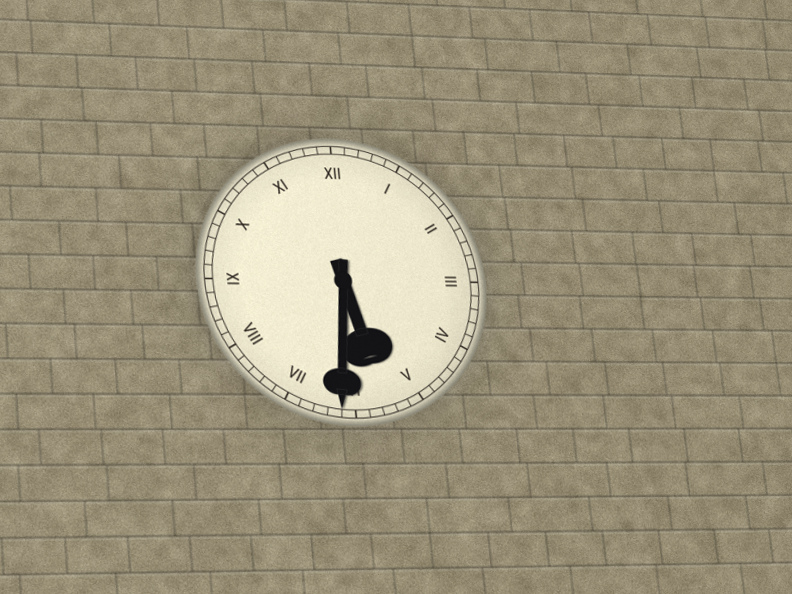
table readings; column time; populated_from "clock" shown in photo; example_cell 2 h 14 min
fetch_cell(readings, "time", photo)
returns 5 h 31 min
